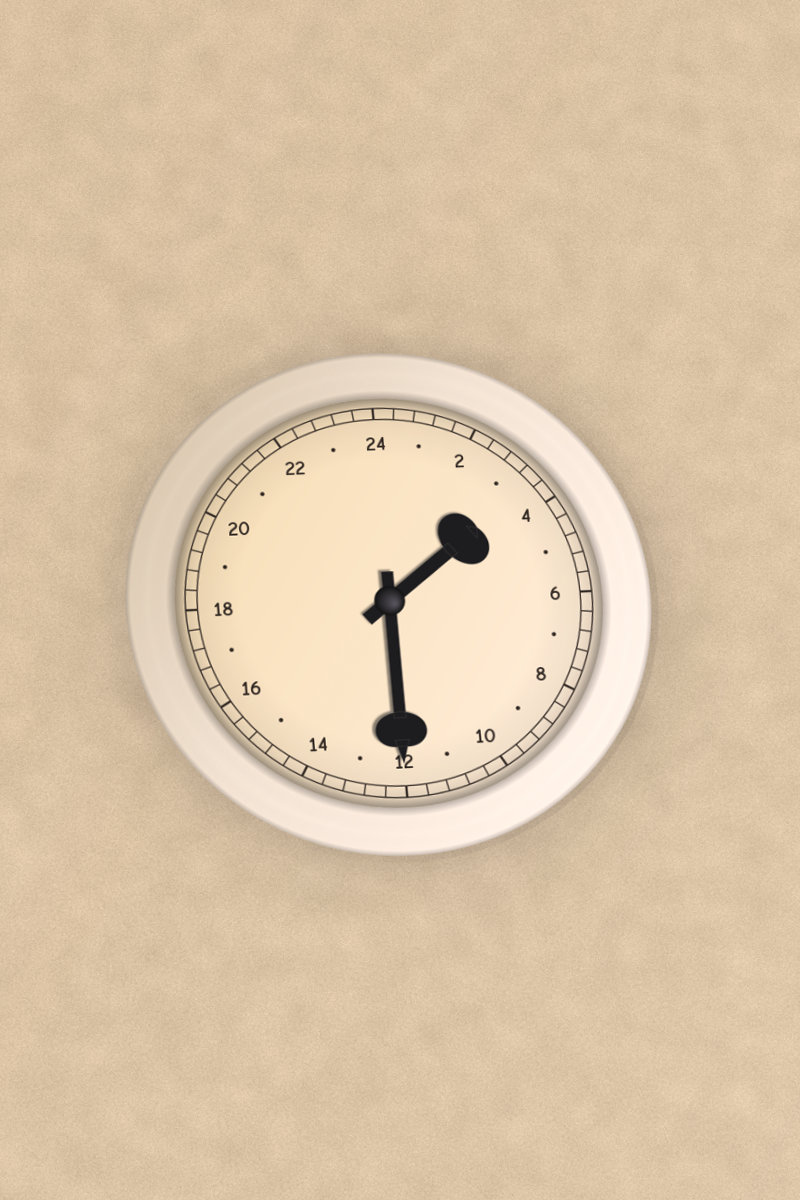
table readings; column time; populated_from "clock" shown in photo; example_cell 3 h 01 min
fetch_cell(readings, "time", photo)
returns 3 h 30 min
